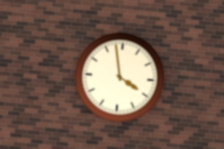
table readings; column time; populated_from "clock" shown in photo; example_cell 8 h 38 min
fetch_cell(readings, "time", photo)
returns 3 h 58 min
